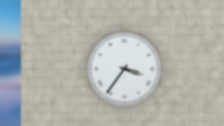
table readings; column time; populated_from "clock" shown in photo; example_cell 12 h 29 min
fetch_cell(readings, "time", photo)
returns 3 h 36 min
